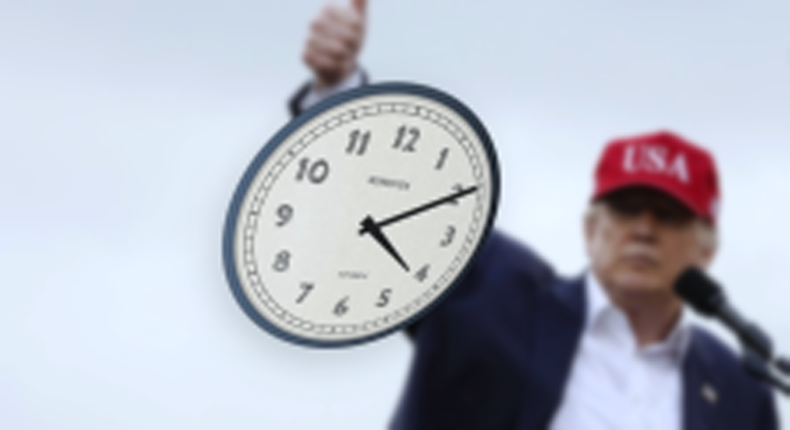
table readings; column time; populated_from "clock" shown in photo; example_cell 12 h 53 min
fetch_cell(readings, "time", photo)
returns 4 h 10 min
